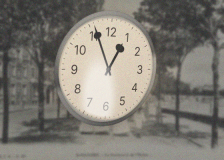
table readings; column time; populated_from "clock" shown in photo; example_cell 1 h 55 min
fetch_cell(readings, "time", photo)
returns 12 h 56 min
